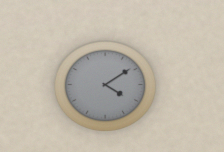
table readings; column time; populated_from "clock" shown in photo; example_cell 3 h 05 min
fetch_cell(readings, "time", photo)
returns 4 h 09 min
